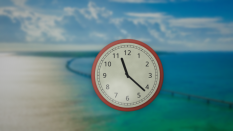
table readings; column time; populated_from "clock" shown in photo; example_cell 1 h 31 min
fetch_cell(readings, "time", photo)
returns 11 h 22 min
